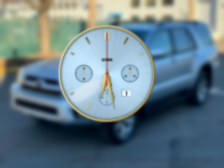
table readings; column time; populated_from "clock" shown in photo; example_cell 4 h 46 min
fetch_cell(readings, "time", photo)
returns 6 h 28 min
